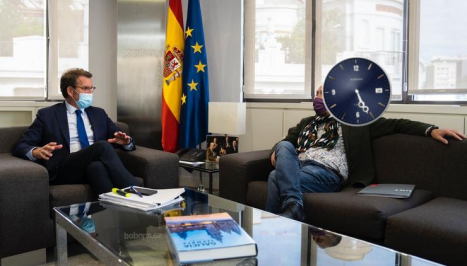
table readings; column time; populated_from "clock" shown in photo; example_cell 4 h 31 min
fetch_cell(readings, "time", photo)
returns 5 h 26 min
